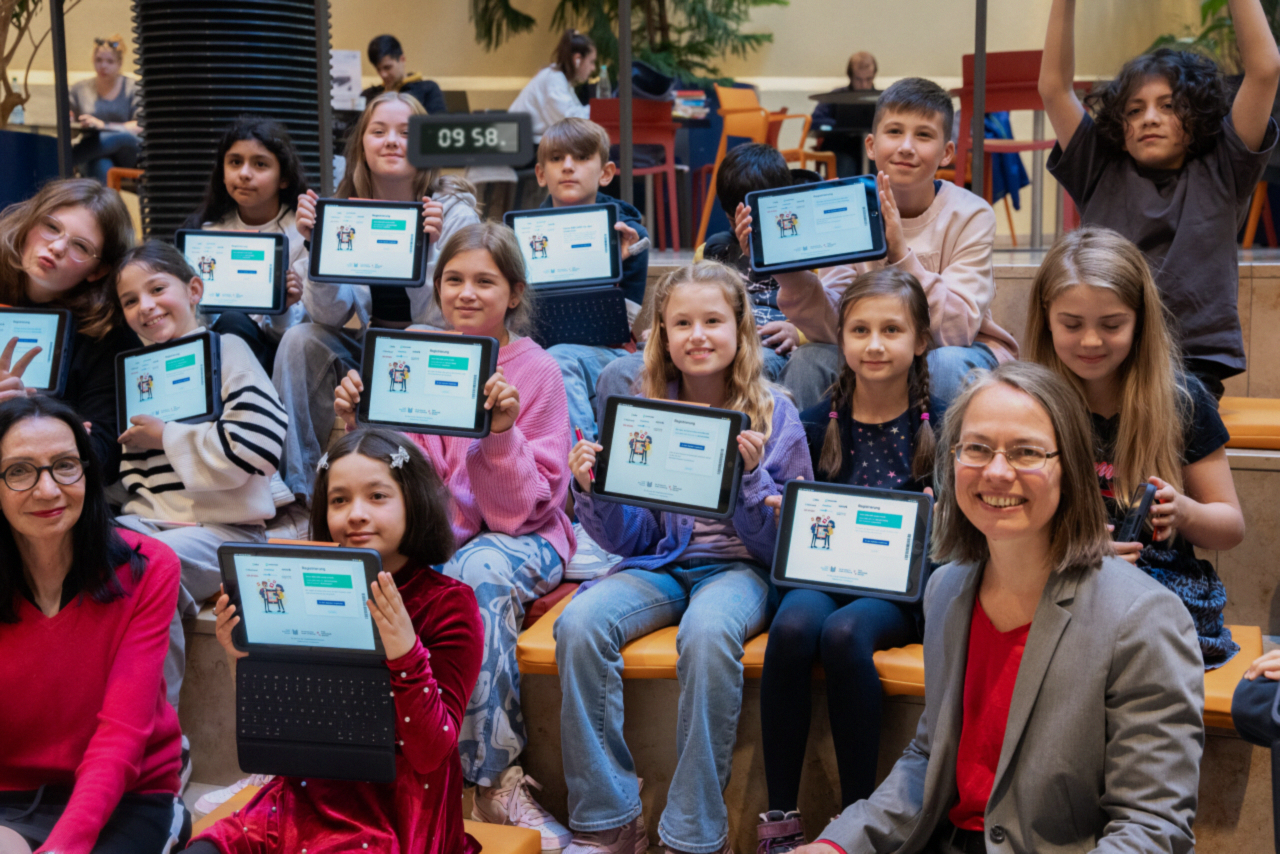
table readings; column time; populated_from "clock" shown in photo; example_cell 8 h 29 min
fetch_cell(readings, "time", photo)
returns 9 h 58 min
